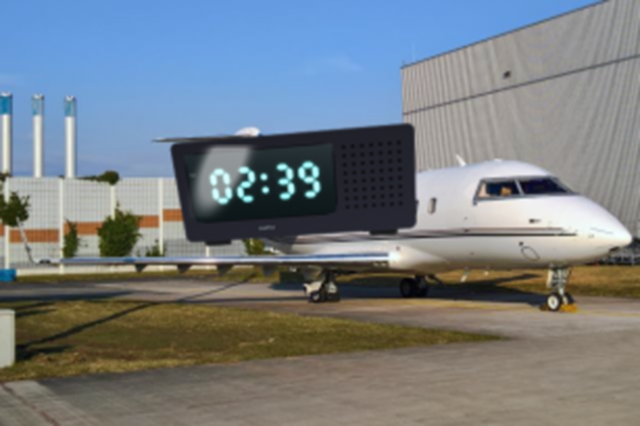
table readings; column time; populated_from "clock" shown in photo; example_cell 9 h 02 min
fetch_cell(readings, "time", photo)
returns 2 h 39 min
